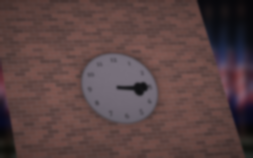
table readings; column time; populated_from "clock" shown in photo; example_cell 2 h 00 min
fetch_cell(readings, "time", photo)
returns 3 h 15 min
